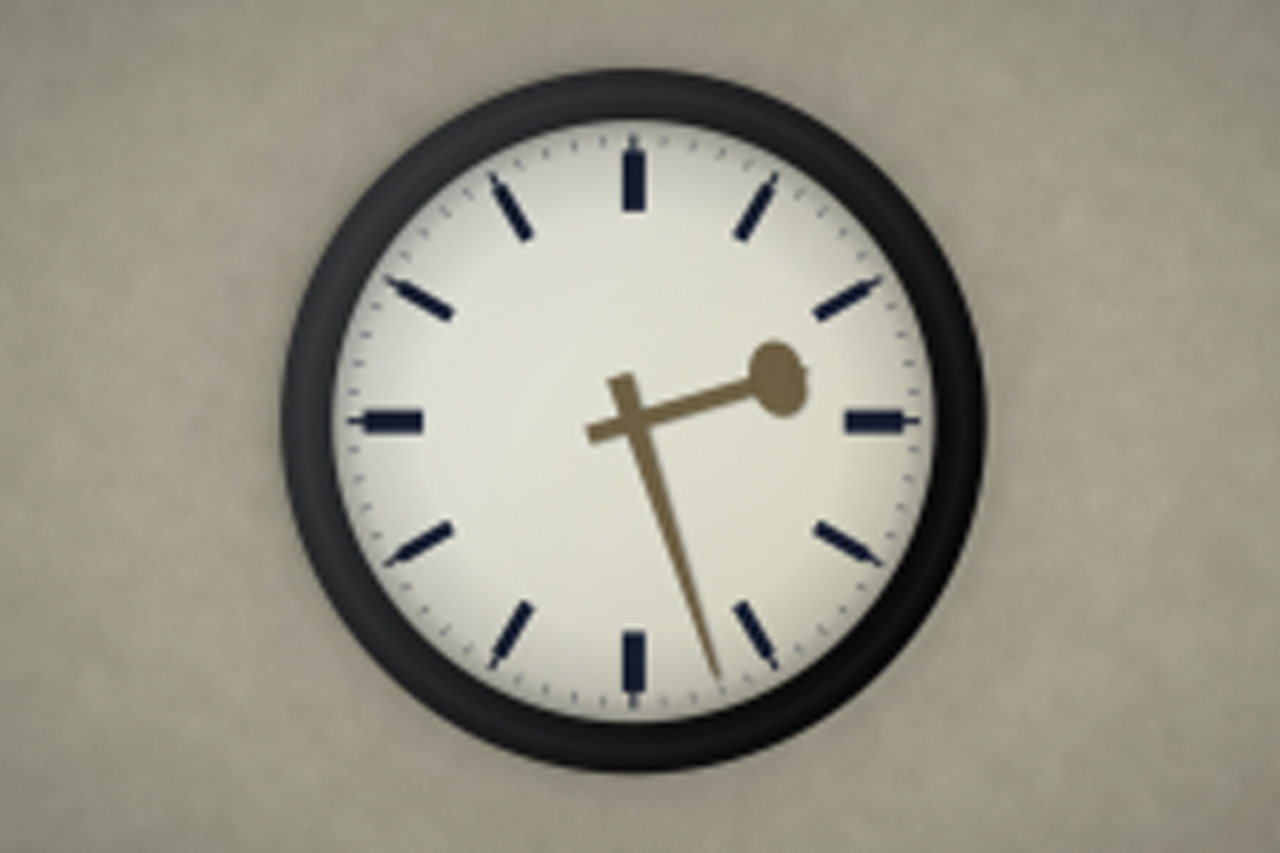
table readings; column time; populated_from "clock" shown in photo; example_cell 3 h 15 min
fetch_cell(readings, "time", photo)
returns 2 h 27 min
